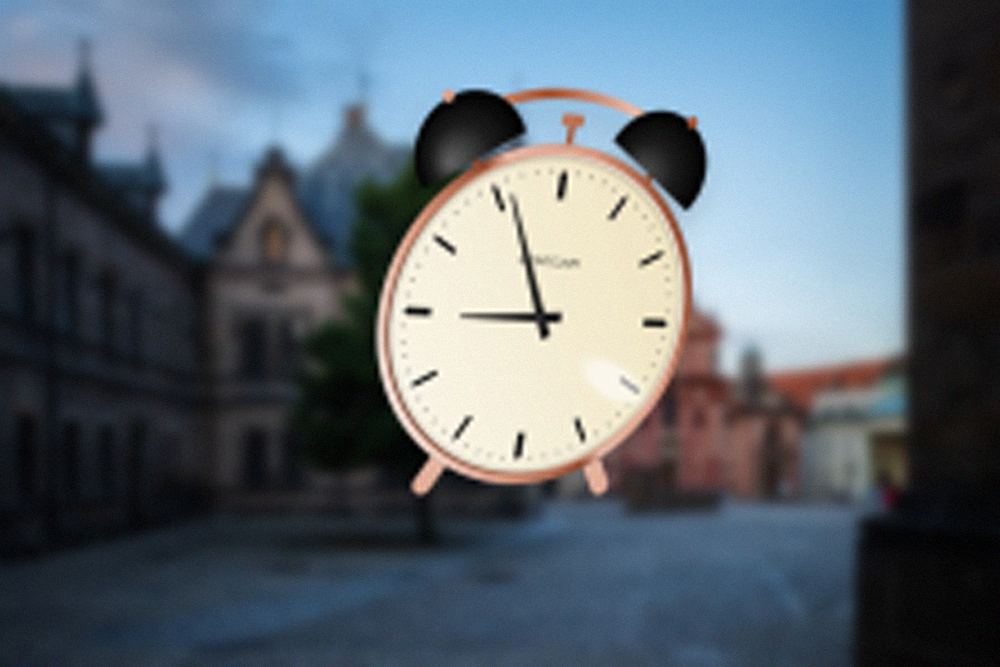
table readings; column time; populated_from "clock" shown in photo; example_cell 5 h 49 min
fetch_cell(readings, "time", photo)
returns 8 h 56 min
